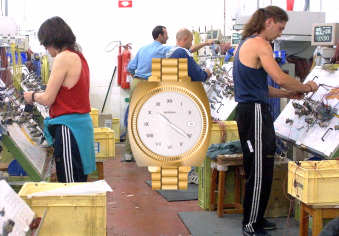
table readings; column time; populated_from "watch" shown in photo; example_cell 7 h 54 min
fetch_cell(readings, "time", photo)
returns 10 h 21 min
